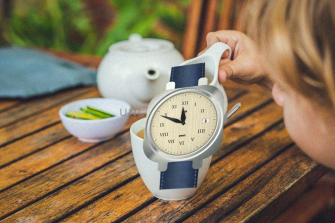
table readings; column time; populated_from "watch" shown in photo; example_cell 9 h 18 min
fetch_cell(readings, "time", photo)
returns 11 h 49 min
